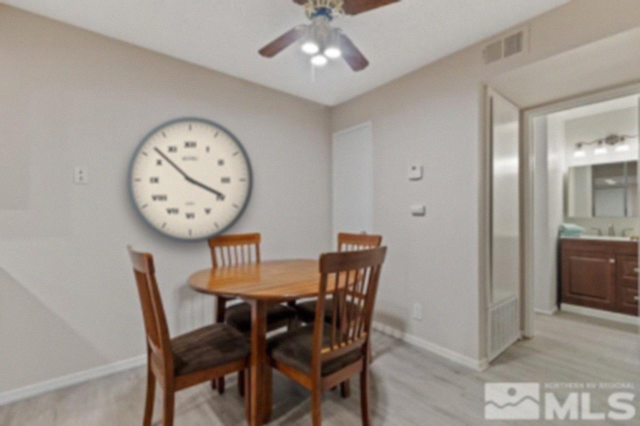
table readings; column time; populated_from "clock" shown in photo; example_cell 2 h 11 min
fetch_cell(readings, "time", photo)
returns 3 h 52 min
